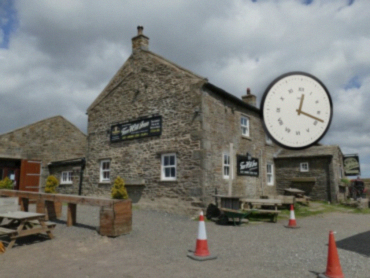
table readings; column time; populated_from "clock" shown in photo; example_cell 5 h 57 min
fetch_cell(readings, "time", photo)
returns 12 h 18 min
